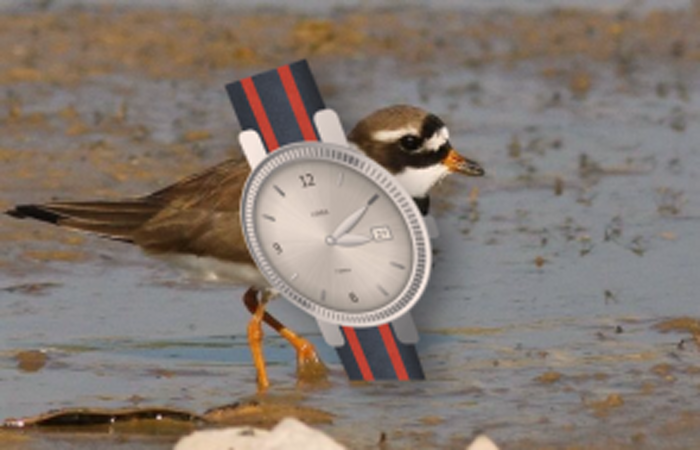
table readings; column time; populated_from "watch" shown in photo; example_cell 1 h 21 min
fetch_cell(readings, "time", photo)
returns 3 h 10 min
